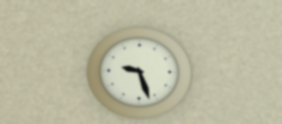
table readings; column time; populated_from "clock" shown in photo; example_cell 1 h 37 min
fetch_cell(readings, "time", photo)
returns 9 h 27 min
